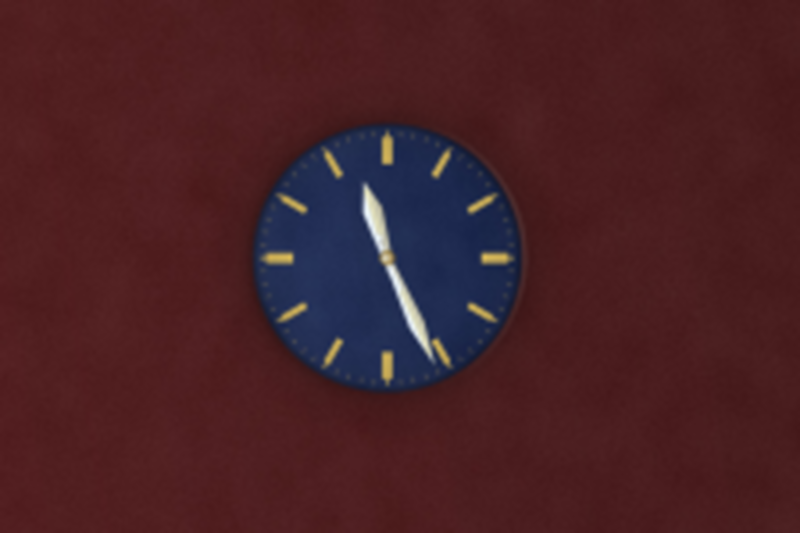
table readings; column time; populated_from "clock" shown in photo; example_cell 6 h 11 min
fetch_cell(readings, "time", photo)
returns 11 h 26 min
